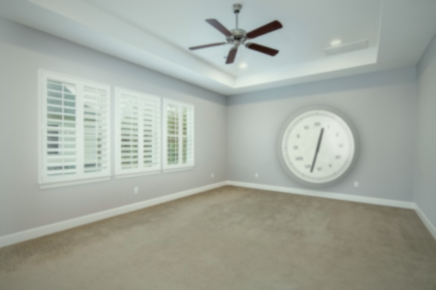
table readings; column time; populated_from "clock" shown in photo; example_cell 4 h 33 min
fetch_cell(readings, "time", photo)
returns 12 h 33 min
